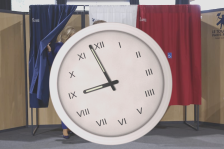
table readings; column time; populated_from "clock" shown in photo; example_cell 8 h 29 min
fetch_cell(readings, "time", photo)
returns 8 h 58 min
